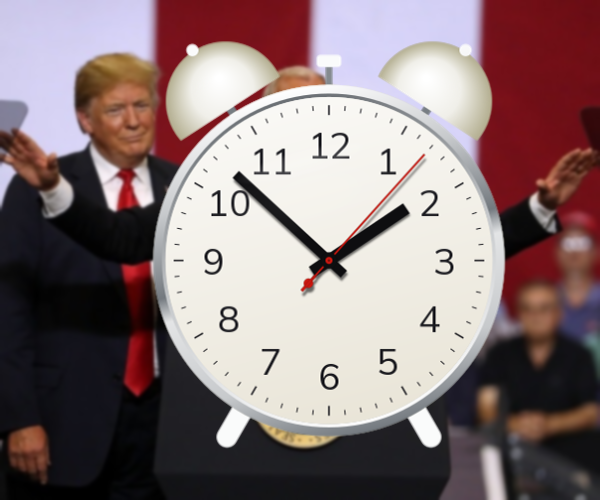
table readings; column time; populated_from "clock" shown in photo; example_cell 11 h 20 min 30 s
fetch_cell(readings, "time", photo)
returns 1 h 52 min 07 s
